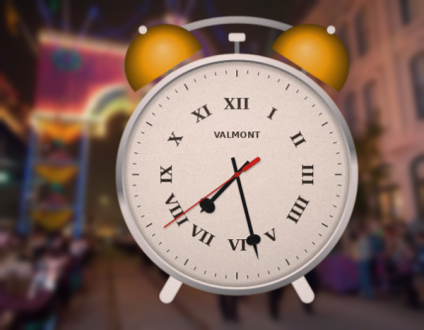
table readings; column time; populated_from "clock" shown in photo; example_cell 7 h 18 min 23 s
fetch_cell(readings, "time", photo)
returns 7 h 27 min 39 s
